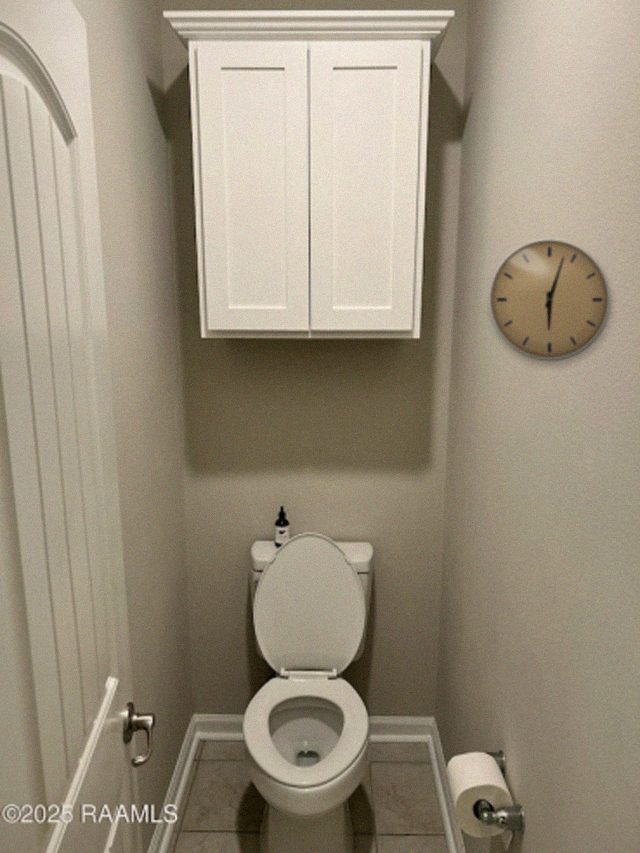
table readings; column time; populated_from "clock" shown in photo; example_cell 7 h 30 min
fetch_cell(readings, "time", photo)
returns 6 h 03 min
